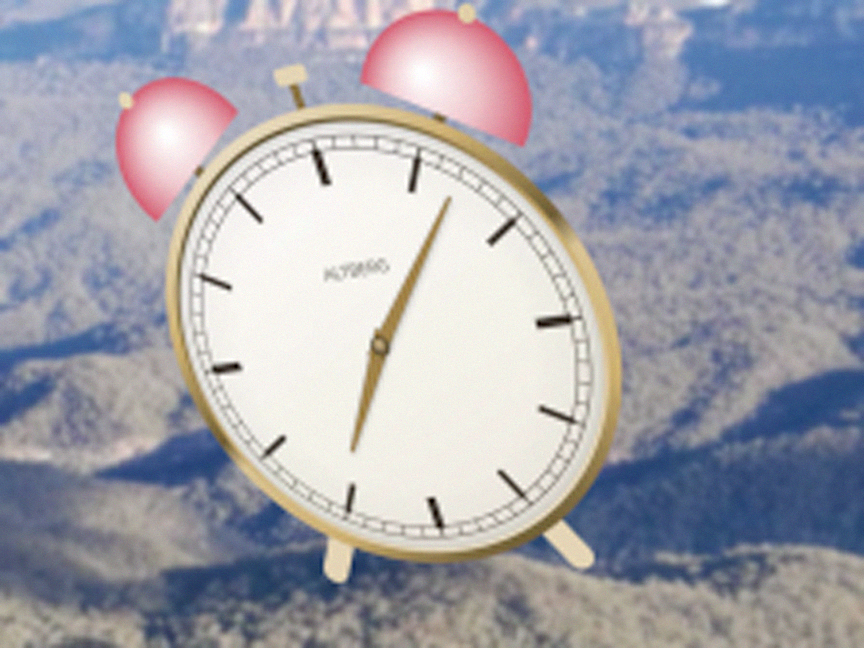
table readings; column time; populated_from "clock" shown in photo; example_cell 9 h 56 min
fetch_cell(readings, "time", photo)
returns 7 h 07 min
